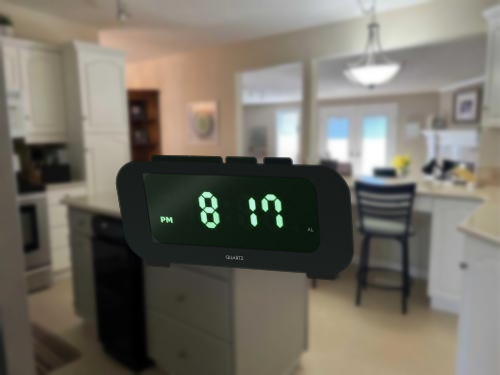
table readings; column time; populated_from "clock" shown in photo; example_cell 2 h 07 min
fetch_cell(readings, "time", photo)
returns 8 h 17 min
